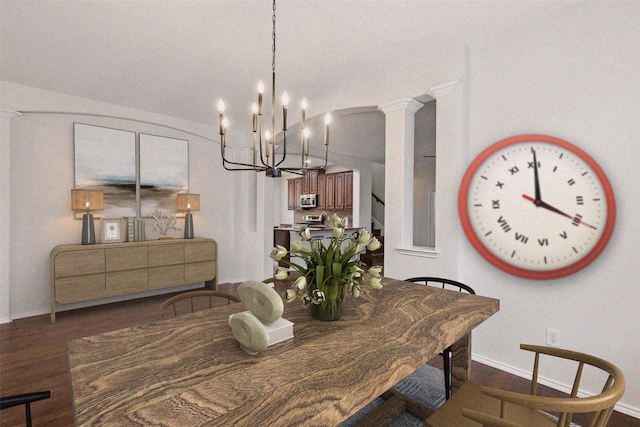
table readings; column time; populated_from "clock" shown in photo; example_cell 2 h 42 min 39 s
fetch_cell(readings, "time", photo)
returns 4 h 00 min 20 s
